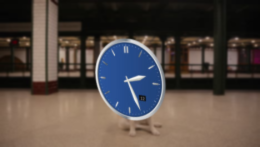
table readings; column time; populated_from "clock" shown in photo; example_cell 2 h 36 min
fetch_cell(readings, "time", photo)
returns 2 h 26 min
